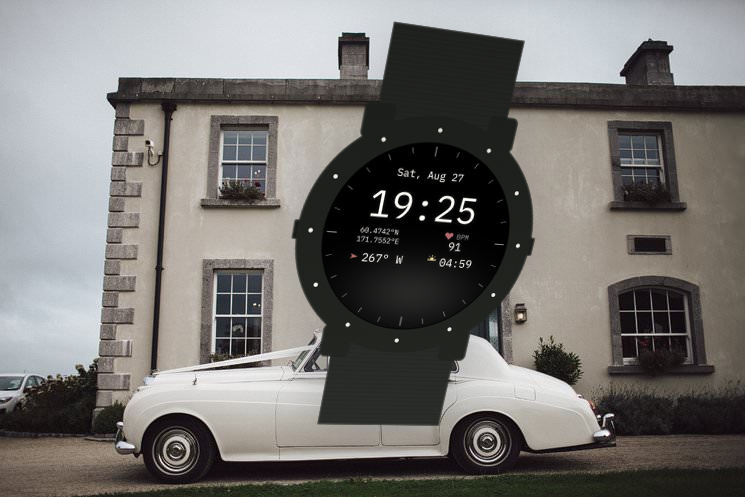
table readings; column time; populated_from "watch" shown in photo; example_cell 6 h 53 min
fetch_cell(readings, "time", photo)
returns 19 h 25 min
